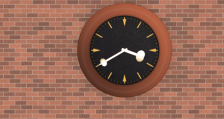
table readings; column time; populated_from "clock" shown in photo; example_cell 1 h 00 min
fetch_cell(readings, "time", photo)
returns 3 h 40 min
